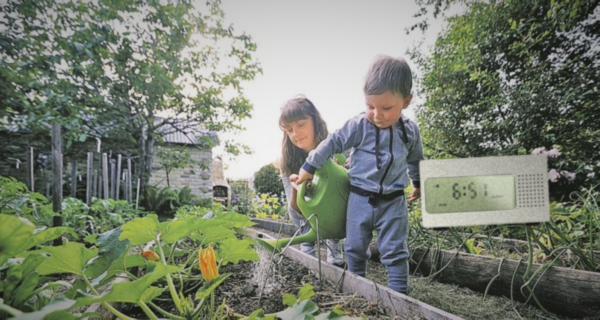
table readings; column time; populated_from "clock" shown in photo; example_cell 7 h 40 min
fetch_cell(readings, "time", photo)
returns 6 h 51 min
